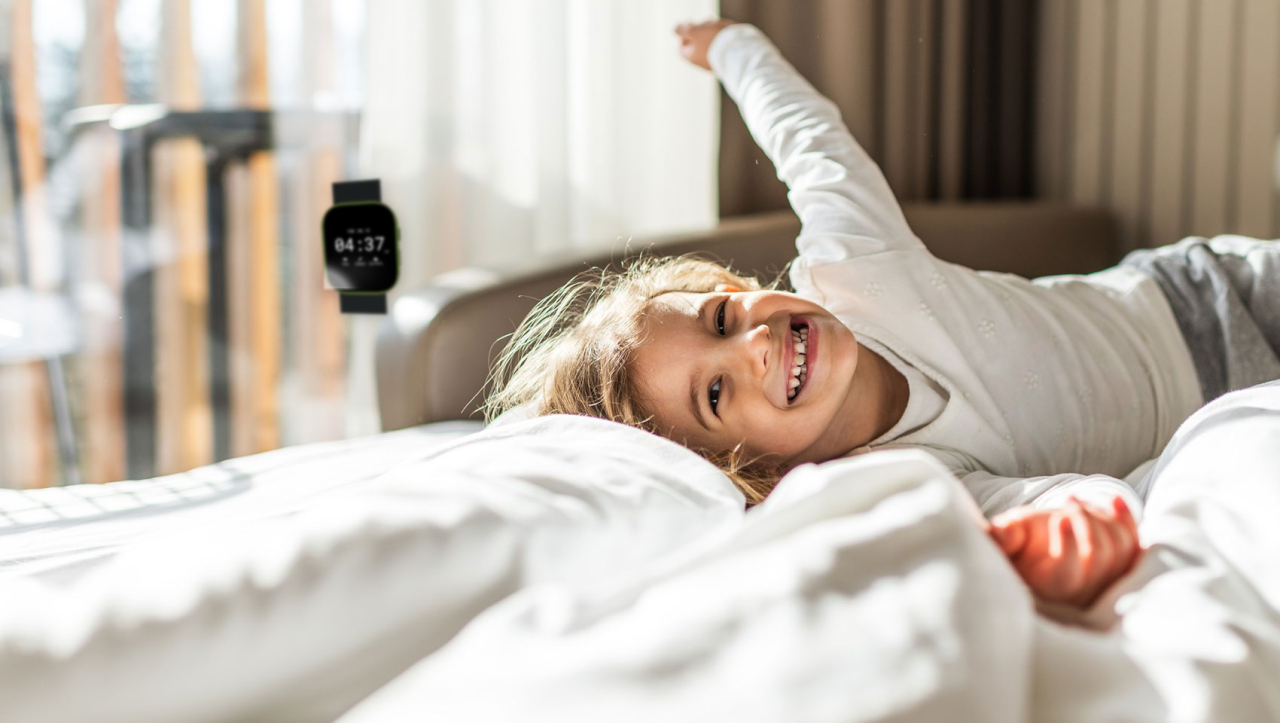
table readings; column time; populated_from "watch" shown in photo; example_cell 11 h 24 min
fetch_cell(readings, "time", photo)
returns 4 h 37 min
